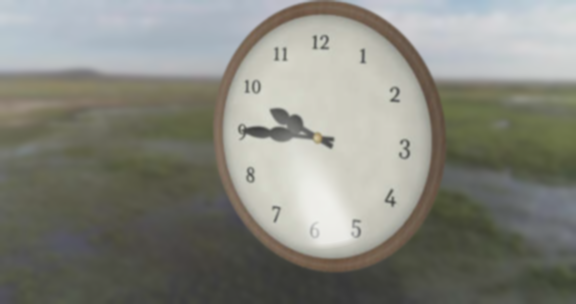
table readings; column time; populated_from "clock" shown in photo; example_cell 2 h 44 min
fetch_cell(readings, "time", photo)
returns 9 h 45 min
